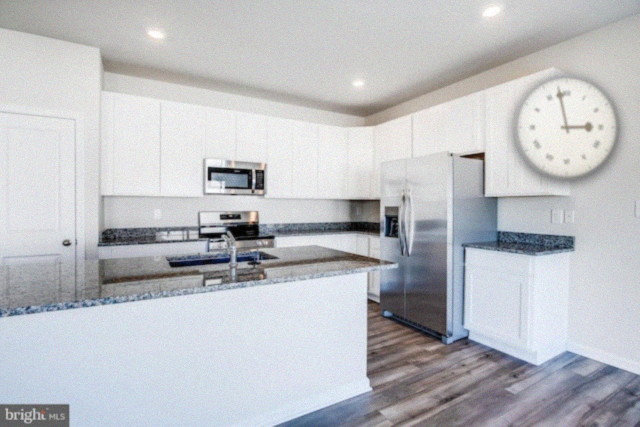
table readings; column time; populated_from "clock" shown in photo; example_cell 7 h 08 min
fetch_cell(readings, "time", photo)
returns 2 h 58 min
